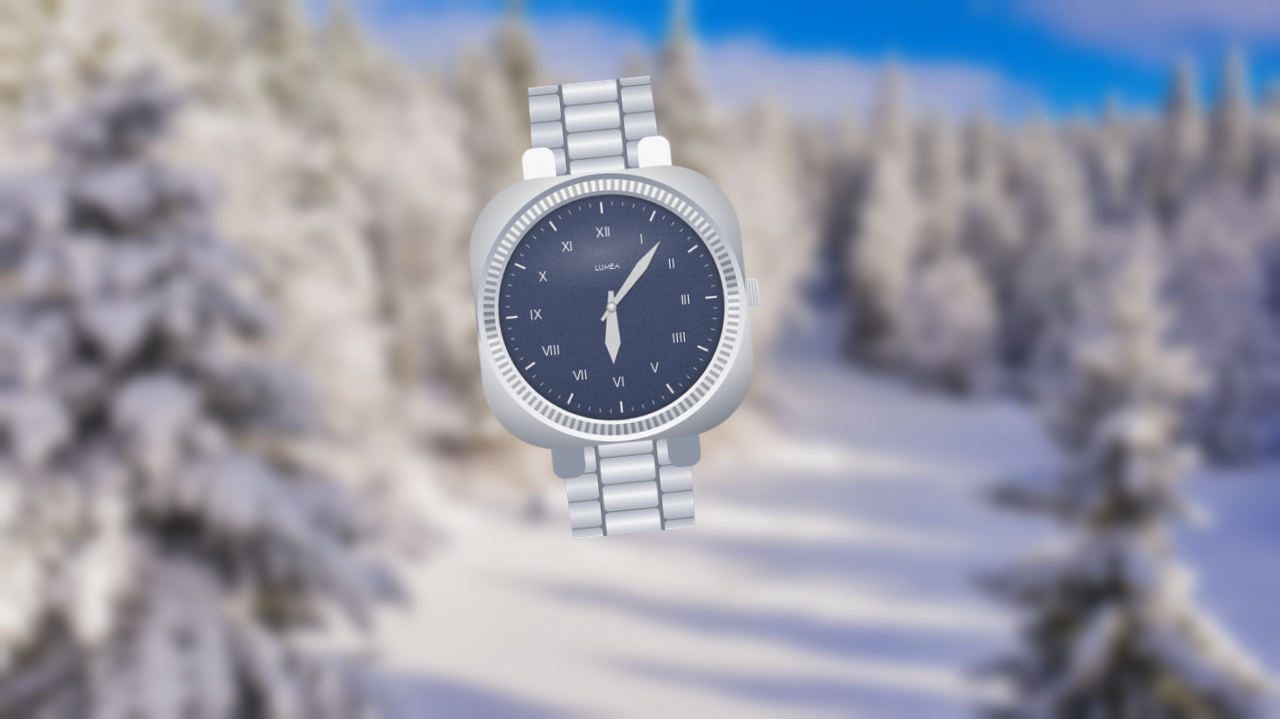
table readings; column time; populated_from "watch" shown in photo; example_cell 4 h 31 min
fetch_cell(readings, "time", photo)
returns 6 h 07 min
